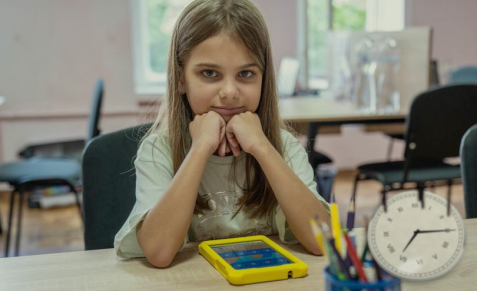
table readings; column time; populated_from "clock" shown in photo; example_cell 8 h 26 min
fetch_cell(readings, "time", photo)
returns 7 h 15 min
